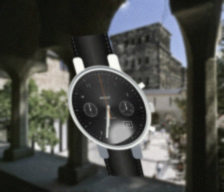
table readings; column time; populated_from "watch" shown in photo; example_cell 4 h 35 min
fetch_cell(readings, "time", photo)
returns 6 h 33 min
